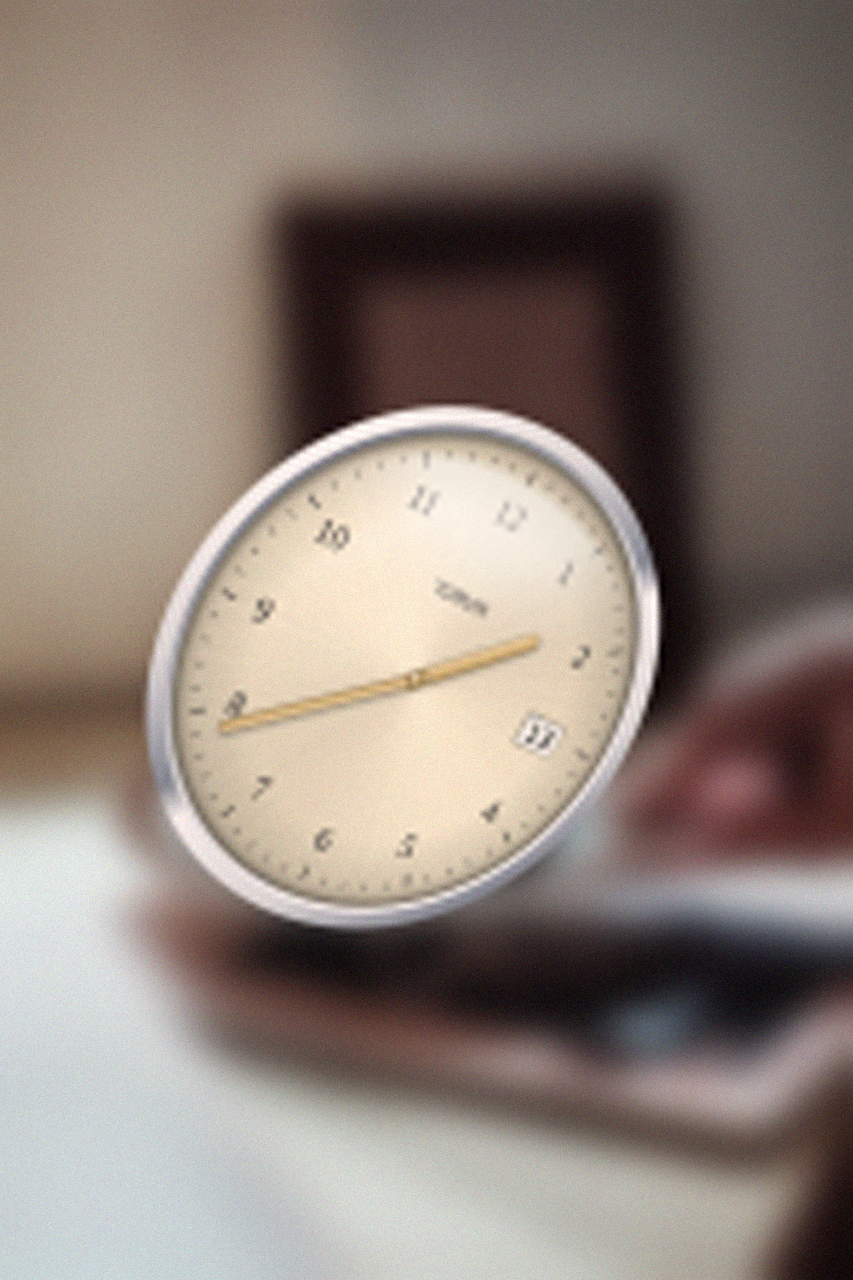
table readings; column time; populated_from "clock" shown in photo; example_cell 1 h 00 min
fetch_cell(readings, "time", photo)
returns 1 h 39 min
